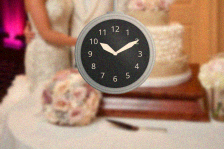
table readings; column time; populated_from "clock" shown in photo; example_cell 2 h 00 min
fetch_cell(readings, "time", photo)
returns 10 h 10 min
